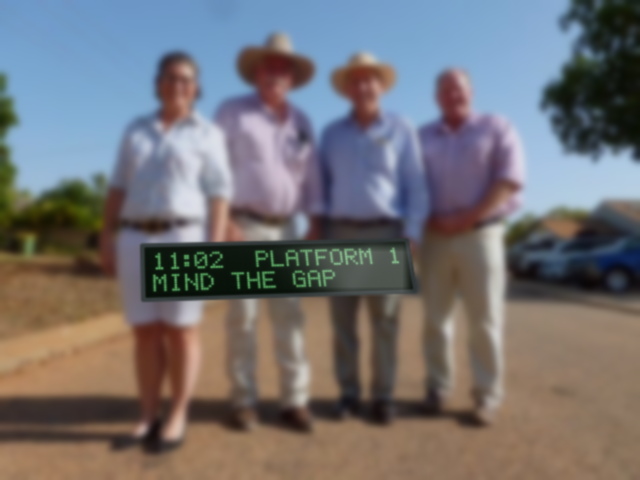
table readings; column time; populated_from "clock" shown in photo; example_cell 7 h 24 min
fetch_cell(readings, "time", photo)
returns 11 h 02 min
